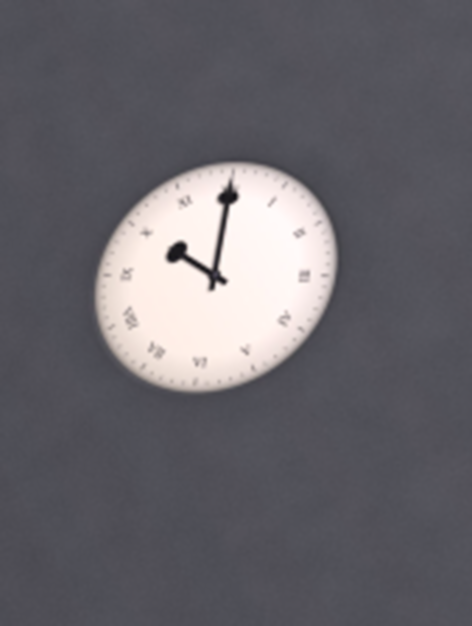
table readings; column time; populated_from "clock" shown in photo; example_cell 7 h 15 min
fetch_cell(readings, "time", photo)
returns 10 h 00 min
